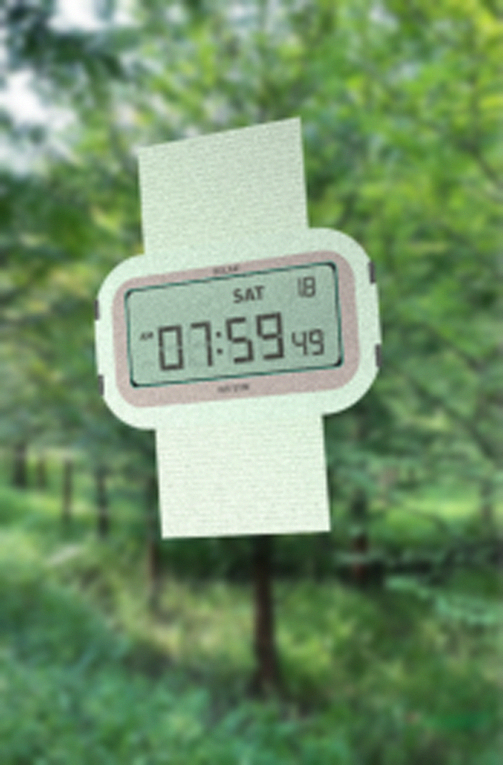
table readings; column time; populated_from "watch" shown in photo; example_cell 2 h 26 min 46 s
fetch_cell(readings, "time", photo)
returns 7 h 59 min 49 s
